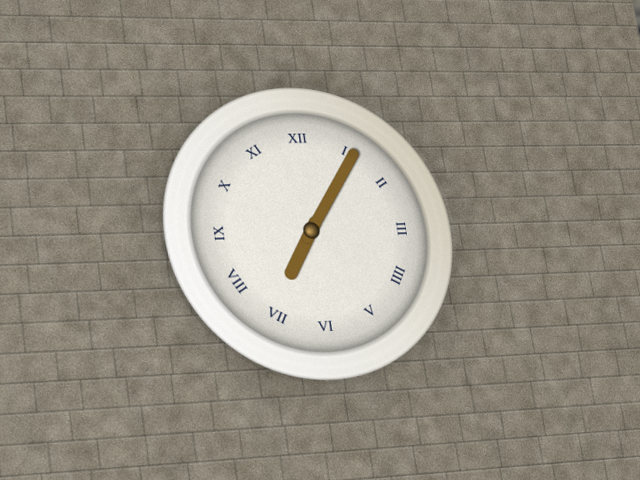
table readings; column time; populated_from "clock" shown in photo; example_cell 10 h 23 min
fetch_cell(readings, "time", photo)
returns 7 h 06 min
